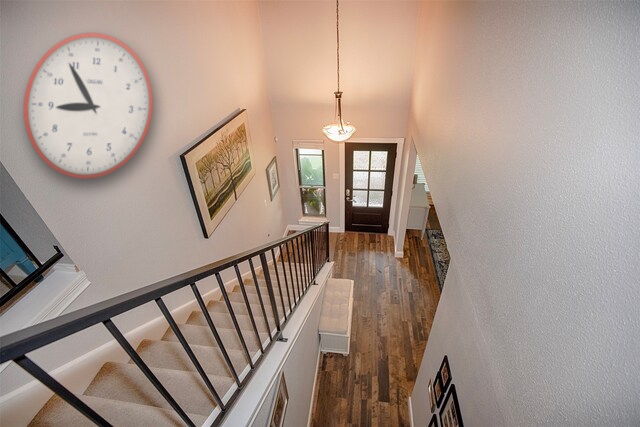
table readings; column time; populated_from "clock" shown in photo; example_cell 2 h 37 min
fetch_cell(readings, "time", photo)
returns 8 h 54 min
